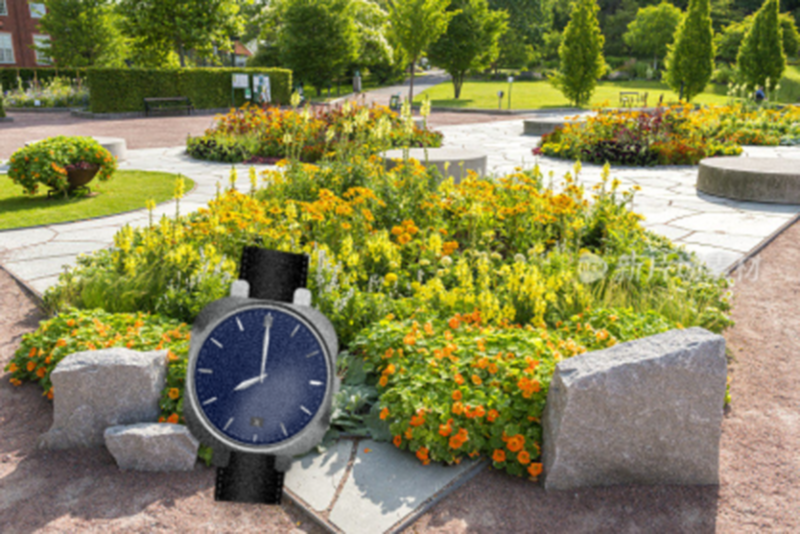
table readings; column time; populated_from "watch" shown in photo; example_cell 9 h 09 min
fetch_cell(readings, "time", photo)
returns 8 h 00 min
